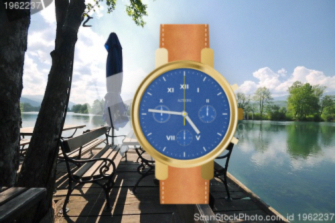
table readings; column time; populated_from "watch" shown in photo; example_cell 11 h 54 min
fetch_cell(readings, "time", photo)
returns 4 h 46 min
